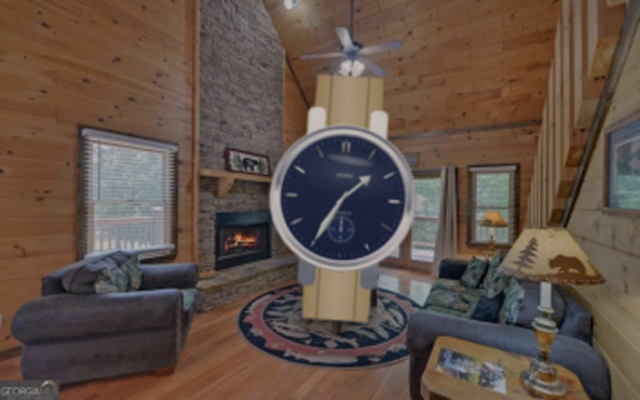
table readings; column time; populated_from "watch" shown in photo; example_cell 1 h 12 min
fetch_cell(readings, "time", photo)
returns 1 h 35 min
